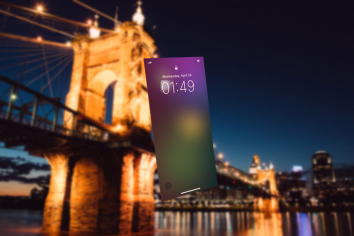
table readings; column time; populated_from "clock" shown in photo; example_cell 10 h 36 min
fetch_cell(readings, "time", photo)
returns 1 h 49 min
